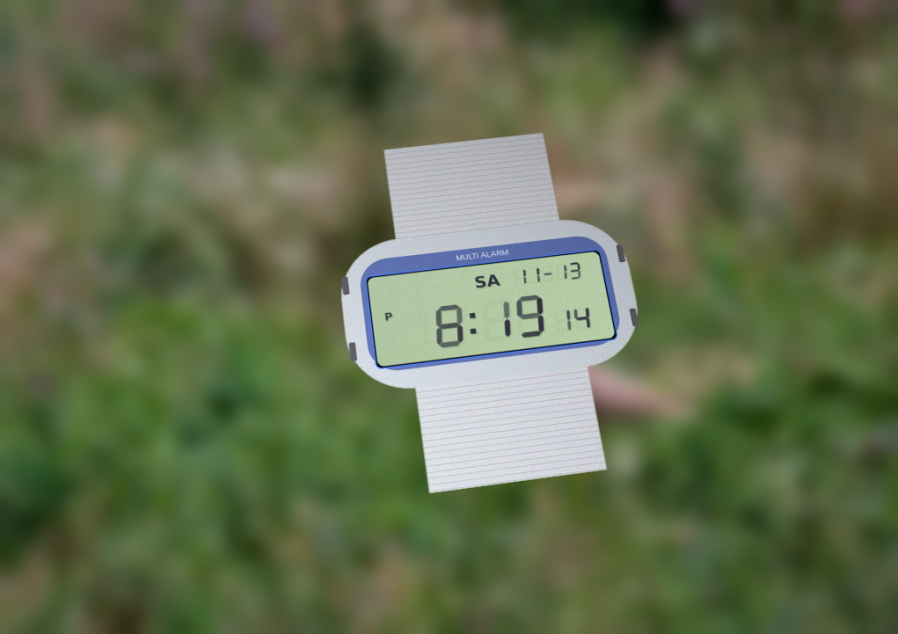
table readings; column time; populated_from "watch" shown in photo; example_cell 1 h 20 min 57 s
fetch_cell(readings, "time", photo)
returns 8 h 19 min 14 s
